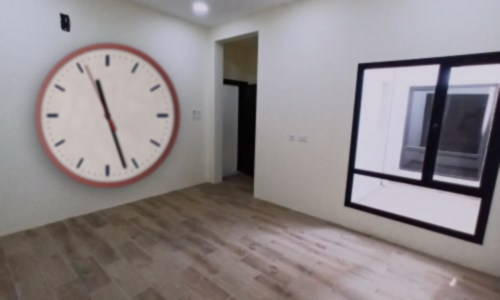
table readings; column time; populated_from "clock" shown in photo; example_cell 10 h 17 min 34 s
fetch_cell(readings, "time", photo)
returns 11 h 26 min 56 s
